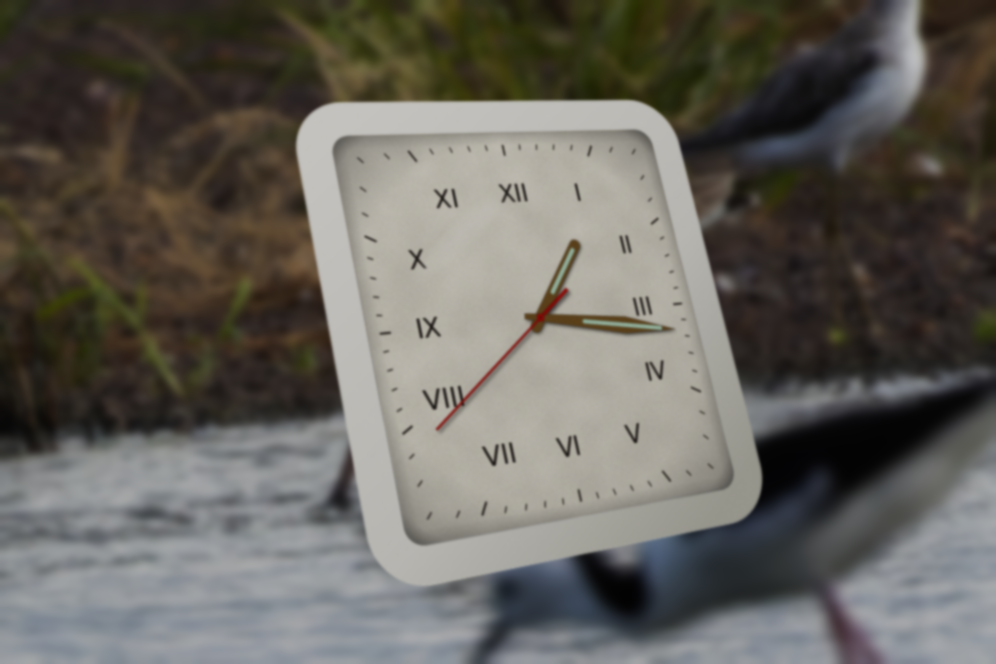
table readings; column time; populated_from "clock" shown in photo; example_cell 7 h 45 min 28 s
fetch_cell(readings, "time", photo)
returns 1 h 16 min 39 s
